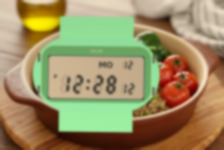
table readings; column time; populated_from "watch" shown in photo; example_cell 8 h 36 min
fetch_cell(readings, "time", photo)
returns 12 h 28 min
